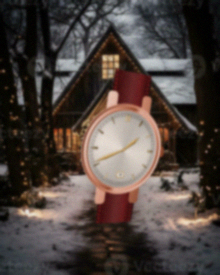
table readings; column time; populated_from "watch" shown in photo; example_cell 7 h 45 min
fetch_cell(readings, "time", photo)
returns 1 h 41 min
